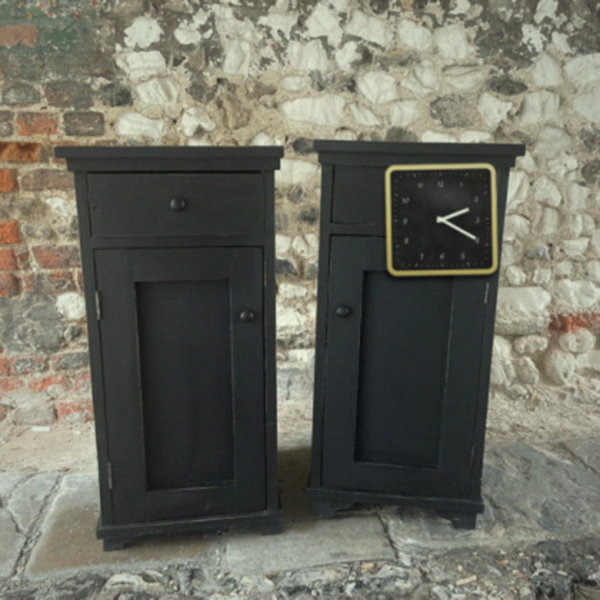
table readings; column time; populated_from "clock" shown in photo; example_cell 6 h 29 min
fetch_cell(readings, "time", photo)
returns 2 h 20 min
